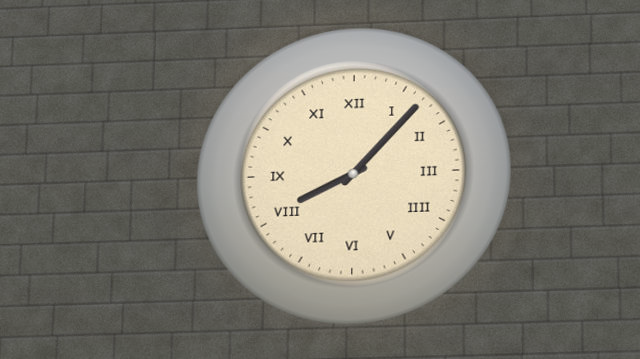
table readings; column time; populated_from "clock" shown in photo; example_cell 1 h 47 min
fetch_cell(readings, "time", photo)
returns 8 h 07 min
